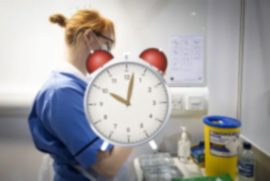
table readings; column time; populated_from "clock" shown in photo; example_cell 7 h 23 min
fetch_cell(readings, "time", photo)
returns 10 h 02 min
